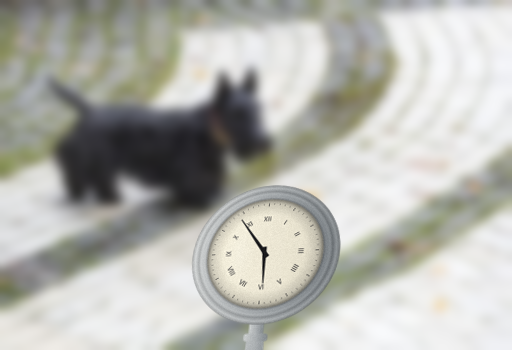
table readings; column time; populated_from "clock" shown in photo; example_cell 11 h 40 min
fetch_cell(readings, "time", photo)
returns 5 h 54 min
